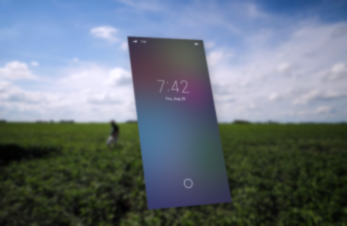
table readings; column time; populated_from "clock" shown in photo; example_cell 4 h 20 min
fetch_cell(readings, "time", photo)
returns 7 h 42 min
